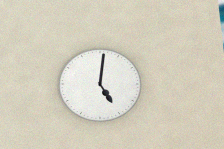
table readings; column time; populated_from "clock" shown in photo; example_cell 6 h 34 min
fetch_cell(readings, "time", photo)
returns 5 h 01 min
